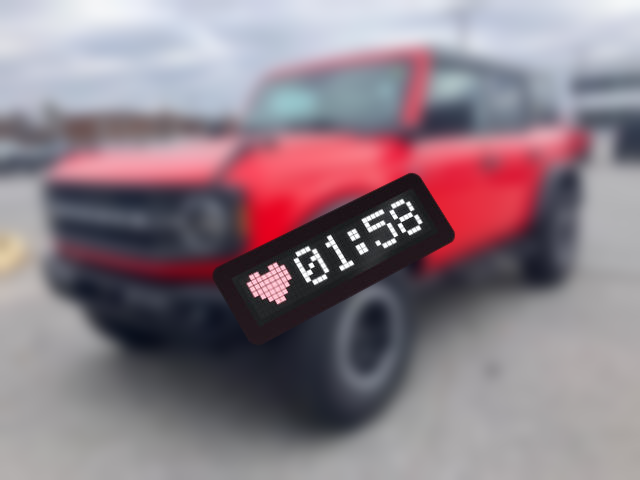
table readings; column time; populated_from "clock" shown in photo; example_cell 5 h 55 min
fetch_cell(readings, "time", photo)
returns 1 h 58 min
